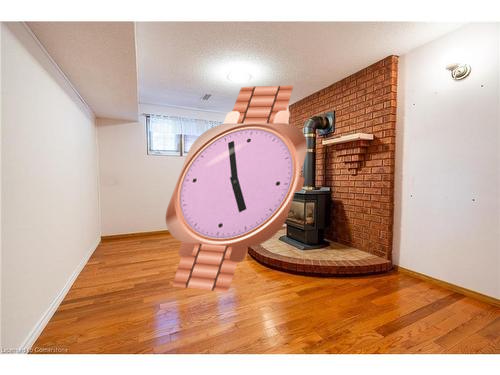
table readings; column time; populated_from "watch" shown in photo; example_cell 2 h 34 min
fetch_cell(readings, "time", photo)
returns 4 h 56 min
